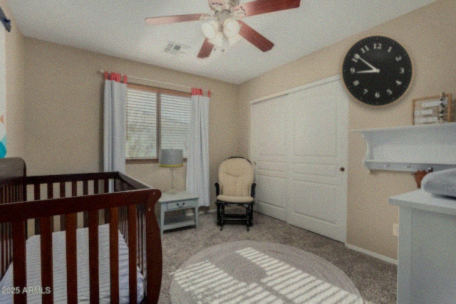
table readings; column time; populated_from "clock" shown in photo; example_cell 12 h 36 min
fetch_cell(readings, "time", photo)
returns 8 h 51 min
